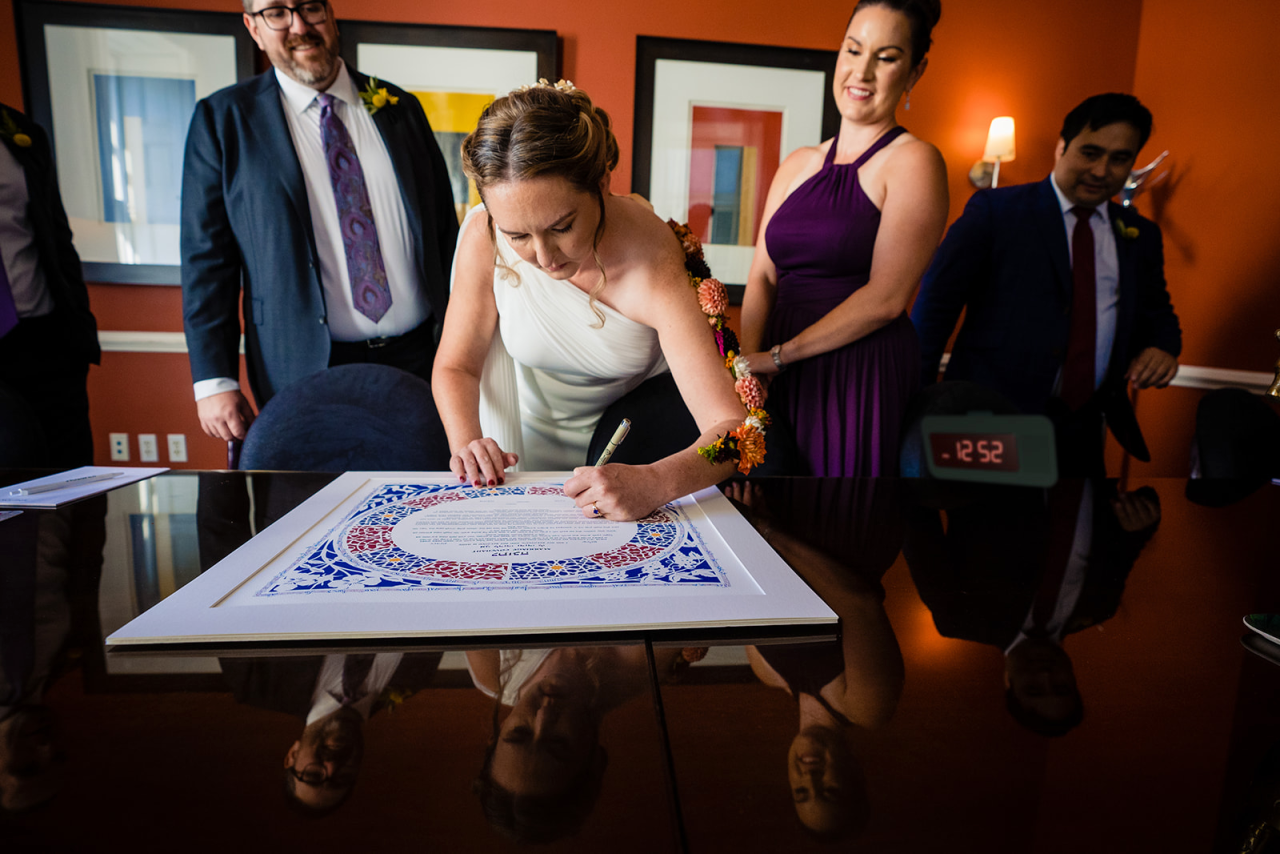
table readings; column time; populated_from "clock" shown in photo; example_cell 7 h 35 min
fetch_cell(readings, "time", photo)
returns 12 h 52 min
